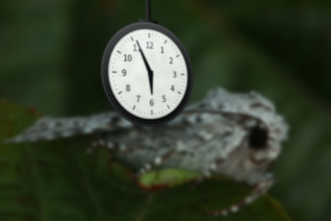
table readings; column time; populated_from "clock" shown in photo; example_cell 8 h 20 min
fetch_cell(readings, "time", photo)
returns 5 h 56 min
